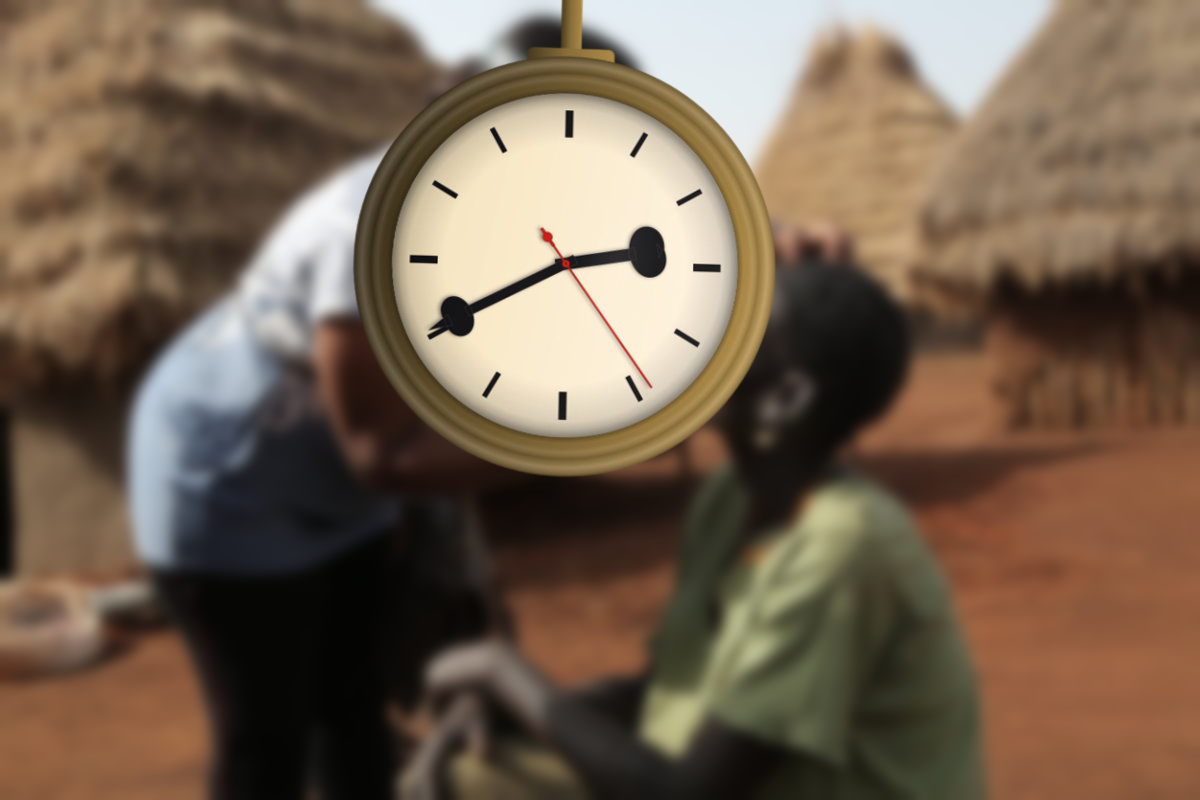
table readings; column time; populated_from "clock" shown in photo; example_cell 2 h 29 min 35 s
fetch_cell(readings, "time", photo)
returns 2 h 40 min 24 s
